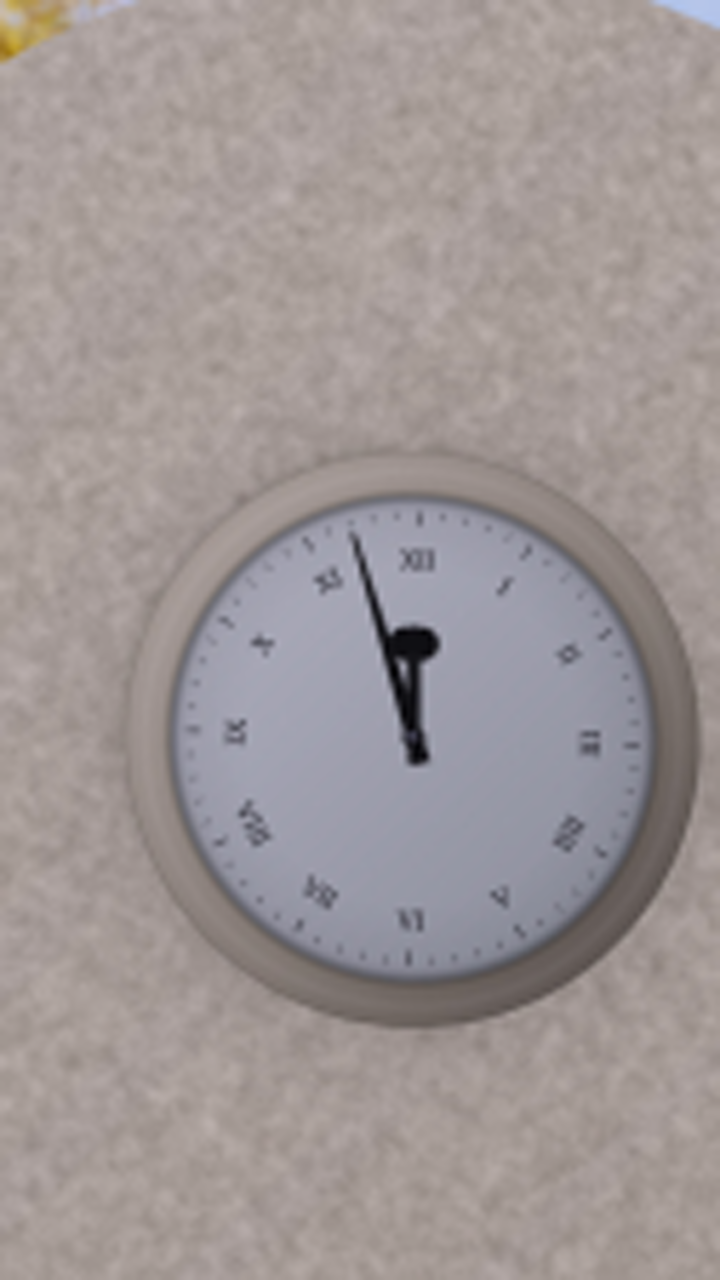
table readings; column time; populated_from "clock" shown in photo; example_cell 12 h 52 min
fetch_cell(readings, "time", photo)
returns 11 h 57 min
